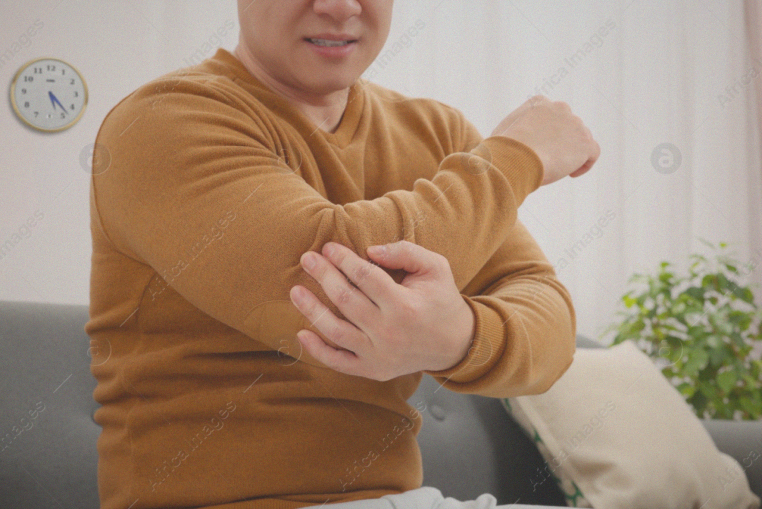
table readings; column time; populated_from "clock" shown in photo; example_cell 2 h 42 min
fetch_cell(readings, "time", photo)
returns 5 h 23 min
